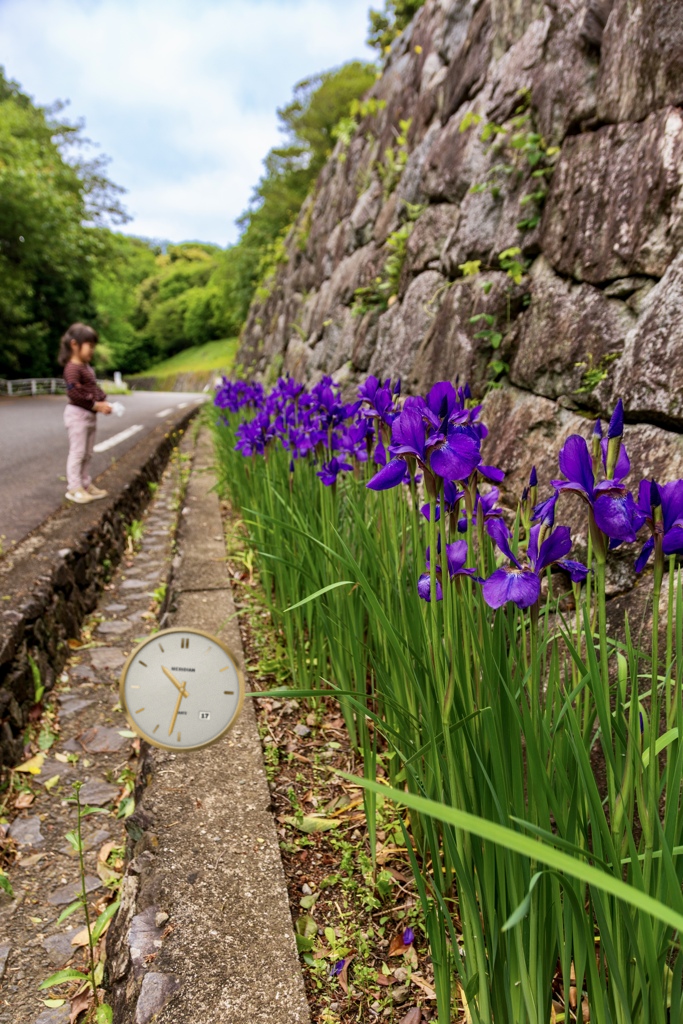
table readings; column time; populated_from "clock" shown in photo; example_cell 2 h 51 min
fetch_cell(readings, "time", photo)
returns 10 h 32 min
